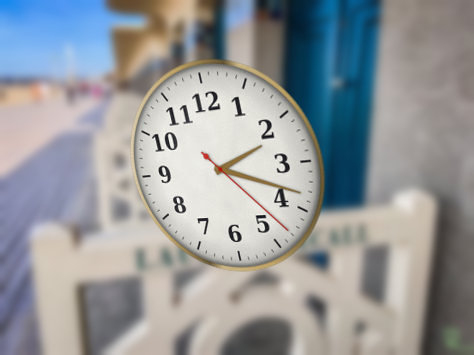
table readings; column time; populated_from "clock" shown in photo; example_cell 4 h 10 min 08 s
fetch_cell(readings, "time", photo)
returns 2 h 18 min 23 s
